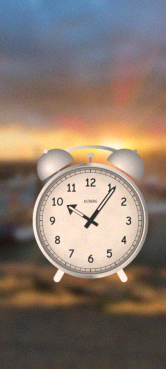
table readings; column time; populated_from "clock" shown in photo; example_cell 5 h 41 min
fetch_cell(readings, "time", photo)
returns 10 h 06 min
